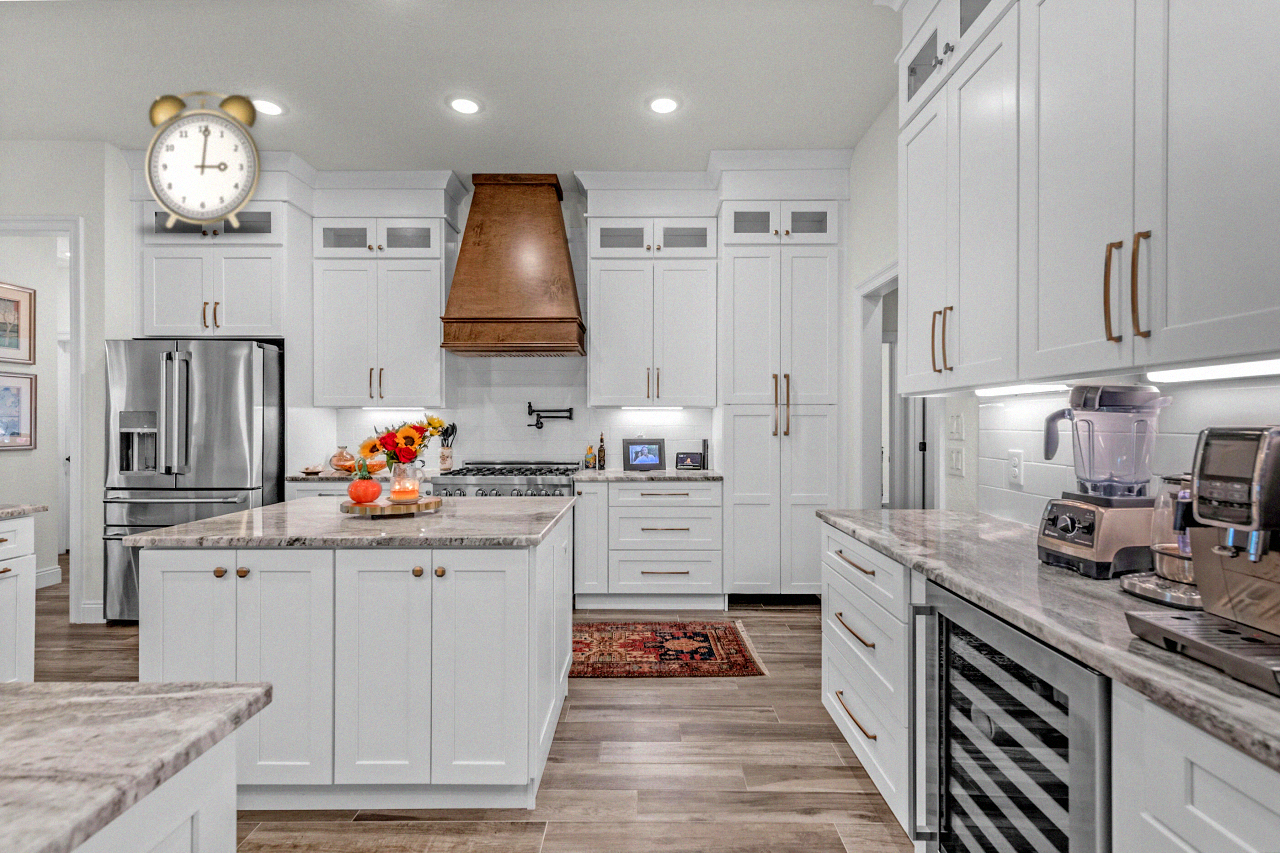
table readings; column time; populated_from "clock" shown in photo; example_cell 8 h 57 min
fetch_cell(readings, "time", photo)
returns 3 h 01 min
